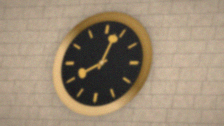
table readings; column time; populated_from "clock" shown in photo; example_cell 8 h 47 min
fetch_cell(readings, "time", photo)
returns 8 h 03 min
